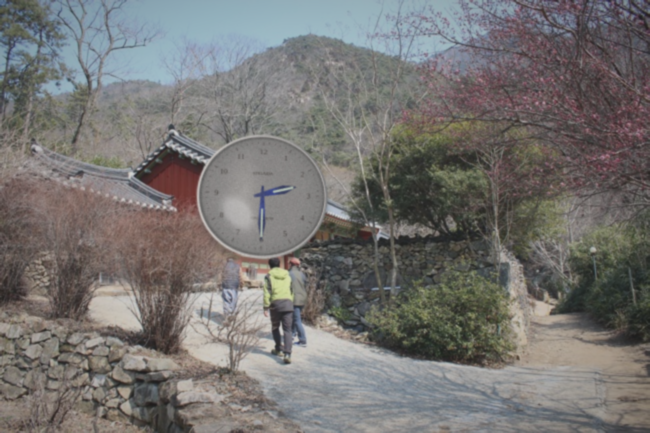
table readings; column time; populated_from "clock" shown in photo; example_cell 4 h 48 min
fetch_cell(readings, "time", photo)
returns 2 h 30 min
